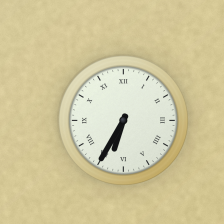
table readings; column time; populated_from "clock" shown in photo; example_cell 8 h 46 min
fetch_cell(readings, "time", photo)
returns 6 h 35 min
